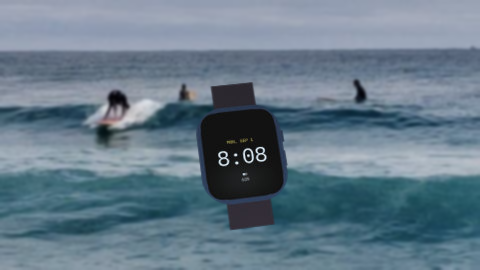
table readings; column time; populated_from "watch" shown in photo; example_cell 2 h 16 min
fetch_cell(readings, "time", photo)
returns 8 h 08 min
